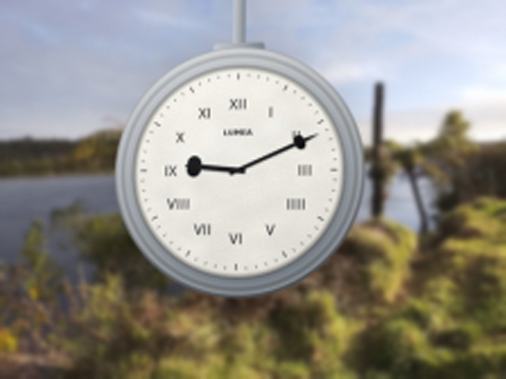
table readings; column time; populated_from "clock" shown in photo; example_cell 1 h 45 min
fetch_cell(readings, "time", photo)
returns 9 h 11 min
